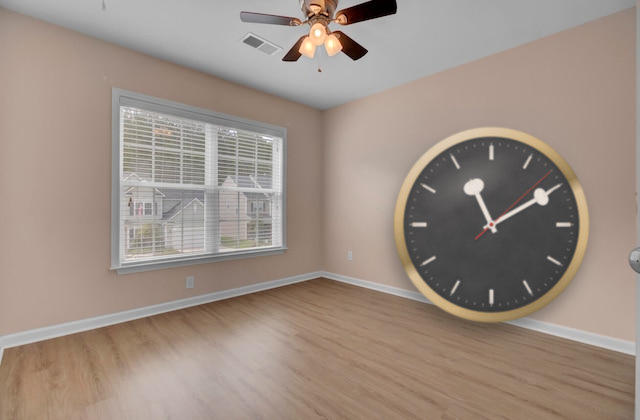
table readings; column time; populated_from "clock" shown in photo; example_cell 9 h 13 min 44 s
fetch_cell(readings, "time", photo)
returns 11 h 10 min 08 s
